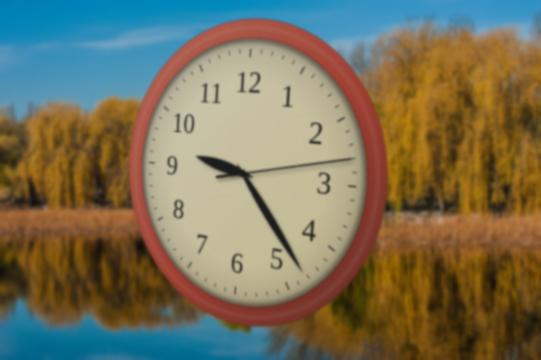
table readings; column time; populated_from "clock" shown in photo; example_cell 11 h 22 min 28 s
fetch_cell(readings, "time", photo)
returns 9 h 23 min 13 s
